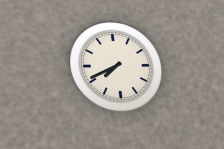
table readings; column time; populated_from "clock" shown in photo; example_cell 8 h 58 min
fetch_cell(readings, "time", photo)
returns 7 h 41 min
